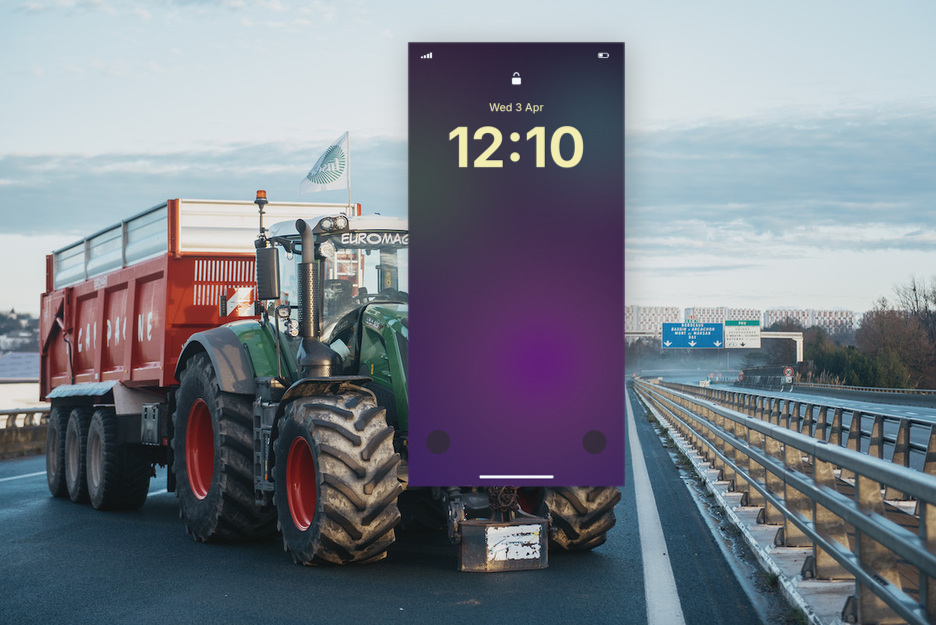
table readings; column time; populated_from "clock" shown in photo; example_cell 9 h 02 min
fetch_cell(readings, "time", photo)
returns 12 h 10 min
